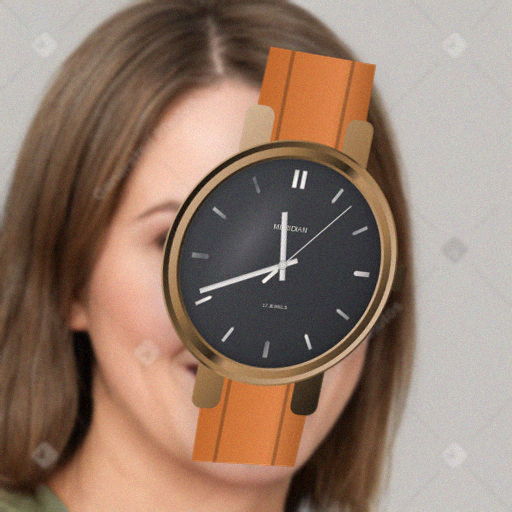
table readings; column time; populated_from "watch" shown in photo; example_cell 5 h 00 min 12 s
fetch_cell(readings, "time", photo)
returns 11 h 41 min 07 s
